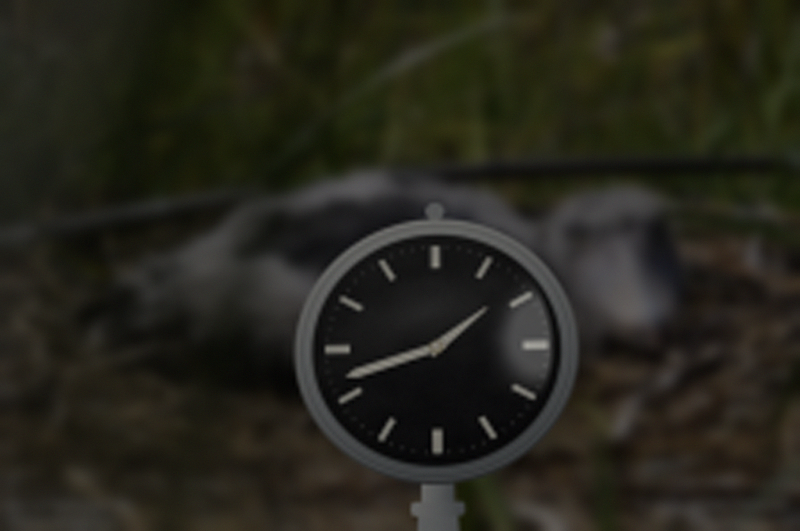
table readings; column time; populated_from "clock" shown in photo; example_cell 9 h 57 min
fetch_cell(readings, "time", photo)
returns 1 h 42 min
